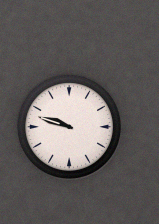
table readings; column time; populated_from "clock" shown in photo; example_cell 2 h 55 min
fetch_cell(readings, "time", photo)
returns 9 h 48 min
